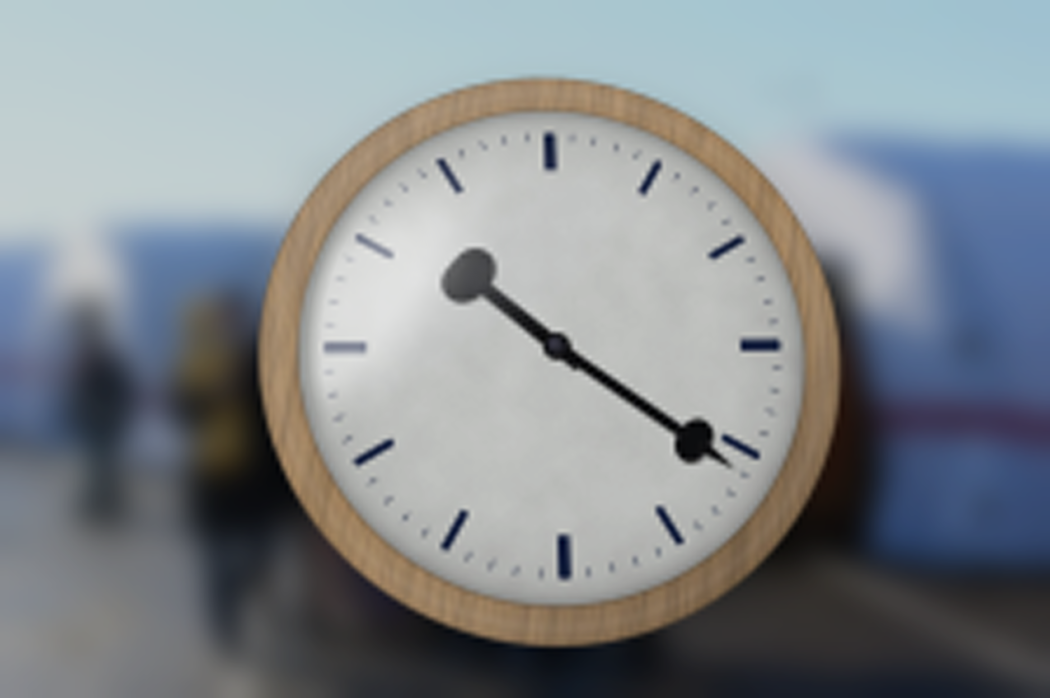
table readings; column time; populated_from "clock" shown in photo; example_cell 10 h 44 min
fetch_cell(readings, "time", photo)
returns 10 h 21 min
